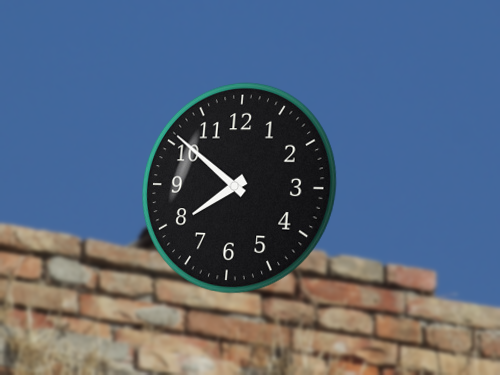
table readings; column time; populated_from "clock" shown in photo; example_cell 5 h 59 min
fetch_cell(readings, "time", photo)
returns 7 h 51 min
